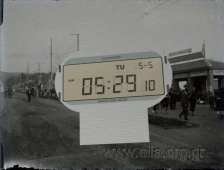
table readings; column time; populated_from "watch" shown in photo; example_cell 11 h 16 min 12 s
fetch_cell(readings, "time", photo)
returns 5 h 29 min 10 s
